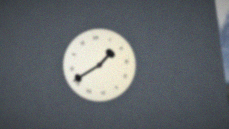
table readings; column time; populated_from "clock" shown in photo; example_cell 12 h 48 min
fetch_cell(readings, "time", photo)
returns 1 h 41 min
